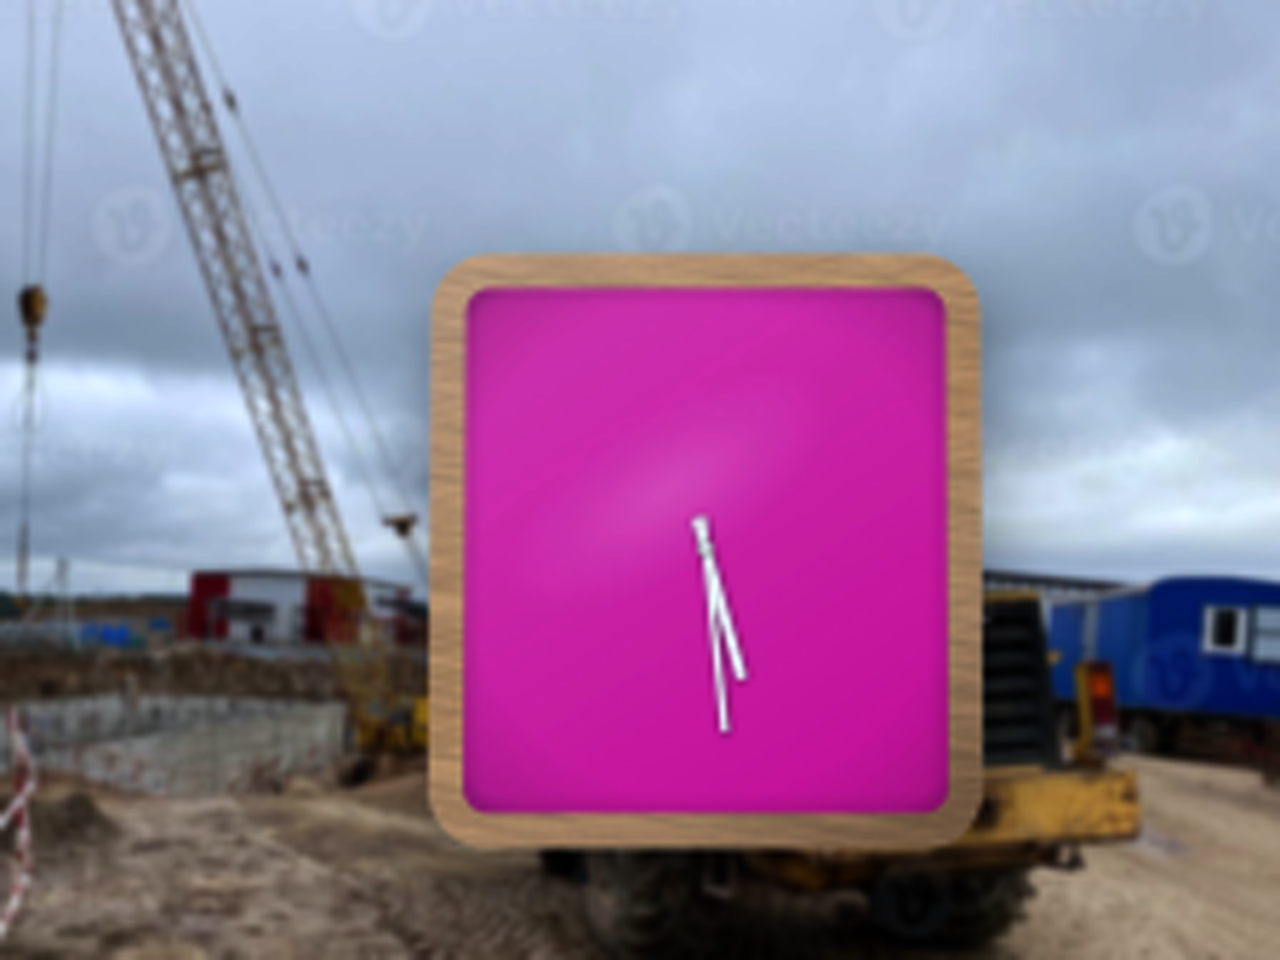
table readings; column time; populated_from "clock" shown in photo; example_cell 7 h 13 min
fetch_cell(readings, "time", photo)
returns 5 h 29 min
